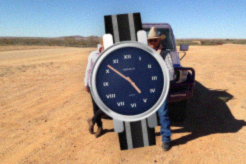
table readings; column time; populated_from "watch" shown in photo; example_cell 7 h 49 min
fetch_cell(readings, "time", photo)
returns 4 h 52 min
